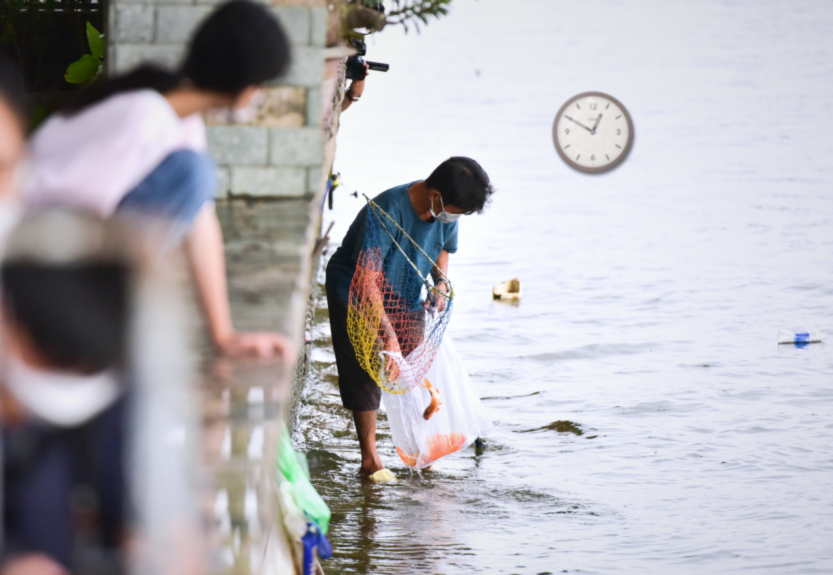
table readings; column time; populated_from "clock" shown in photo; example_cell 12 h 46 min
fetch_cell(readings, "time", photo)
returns 12 h 50 min
